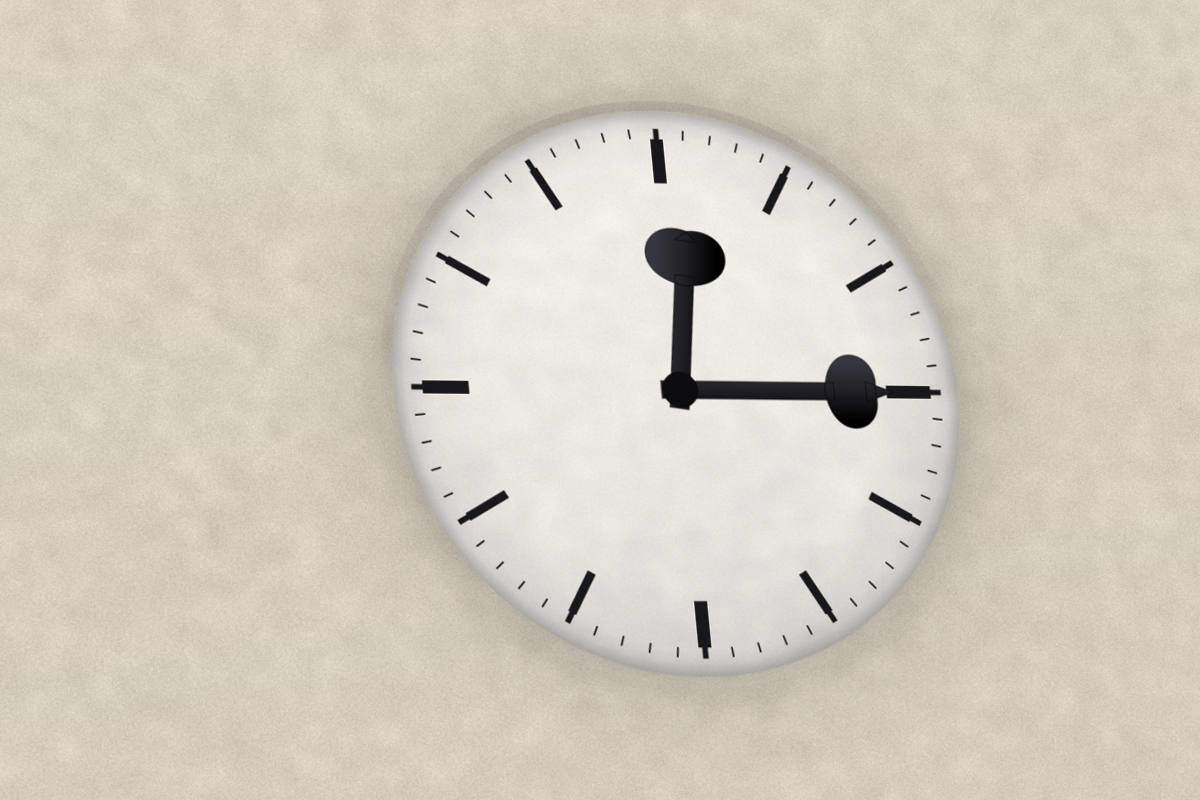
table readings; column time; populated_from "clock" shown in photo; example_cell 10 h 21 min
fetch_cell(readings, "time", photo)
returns 12 h 15 min
